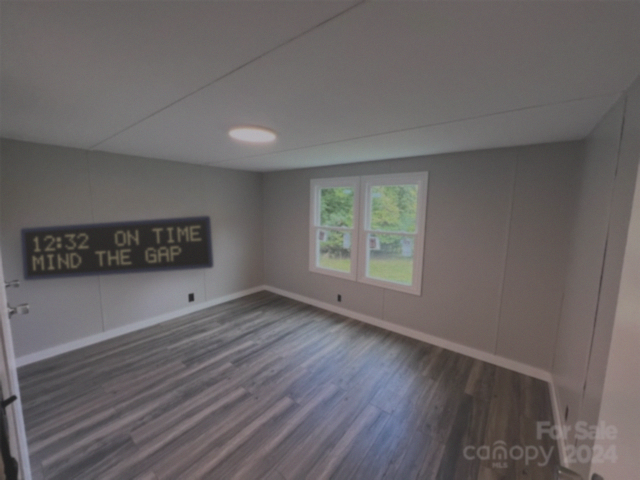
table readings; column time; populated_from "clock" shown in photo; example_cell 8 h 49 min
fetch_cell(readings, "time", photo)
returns 12 h 32 min
